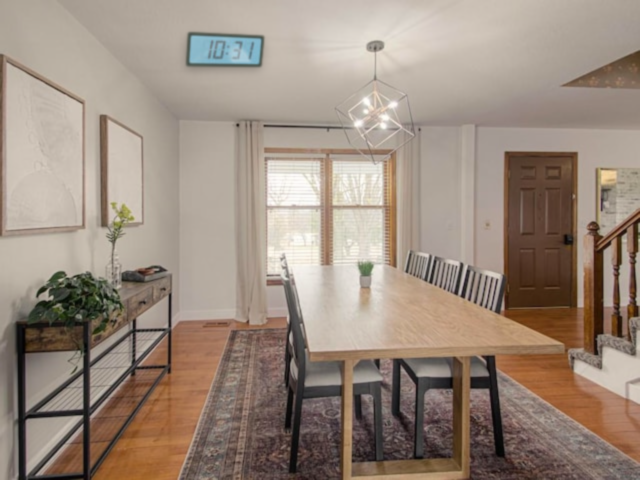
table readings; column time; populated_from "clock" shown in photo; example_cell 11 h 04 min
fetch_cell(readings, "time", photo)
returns 10 h 31 min
